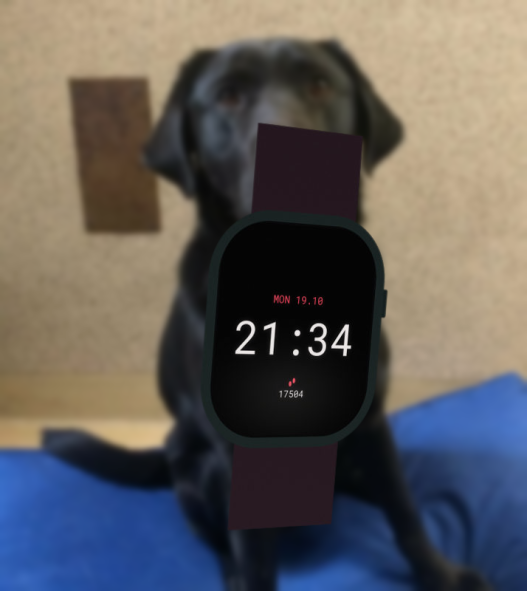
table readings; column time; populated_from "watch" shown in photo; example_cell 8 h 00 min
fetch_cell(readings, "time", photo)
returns 21 h 34 min
